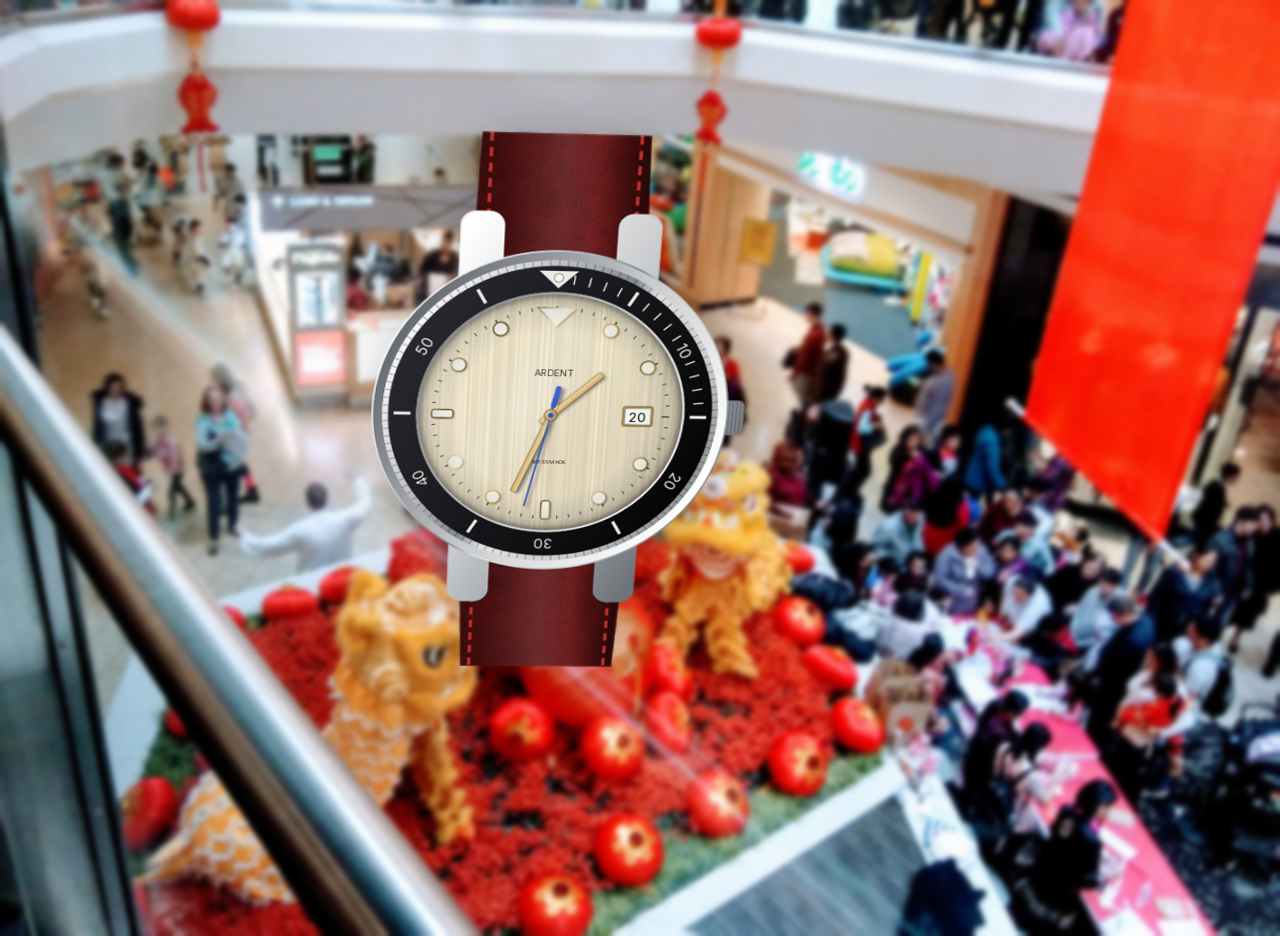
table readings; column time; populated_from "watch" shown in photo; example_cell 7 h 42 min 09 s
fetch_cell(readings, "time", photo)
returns 1 h 33 min 32 s
